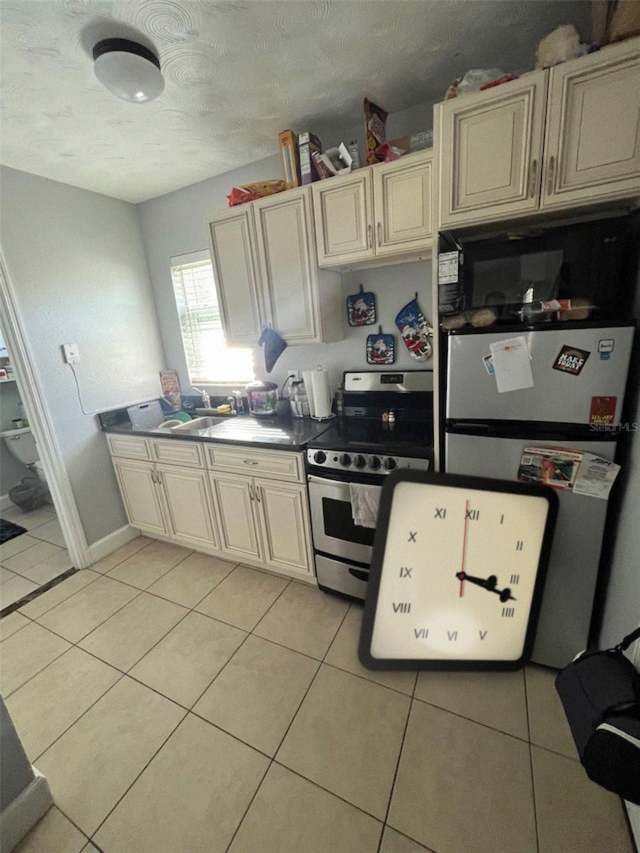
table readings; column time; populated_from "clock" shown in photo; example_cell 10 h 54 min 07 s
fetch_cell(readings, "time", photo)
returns 3 h 17 min 59 s
